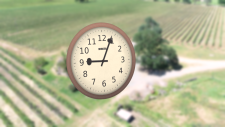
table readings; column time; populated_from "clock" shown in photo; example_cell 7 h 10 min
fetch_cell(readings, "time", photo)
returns 9 h 04 min
